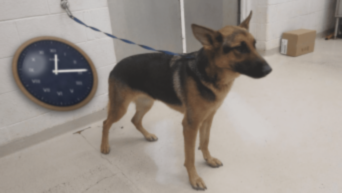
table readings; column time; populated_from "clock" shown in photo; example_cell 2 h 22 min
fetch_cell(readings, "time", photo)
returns 12 h 14 min
